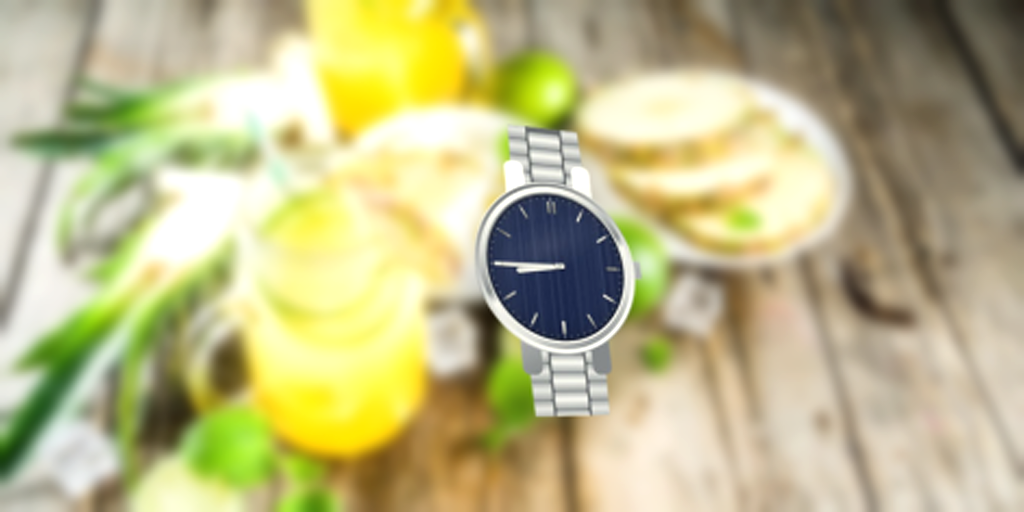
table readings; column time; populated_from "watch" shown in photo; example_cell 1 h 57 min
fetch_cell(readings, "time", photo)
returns 8 h 45 min
